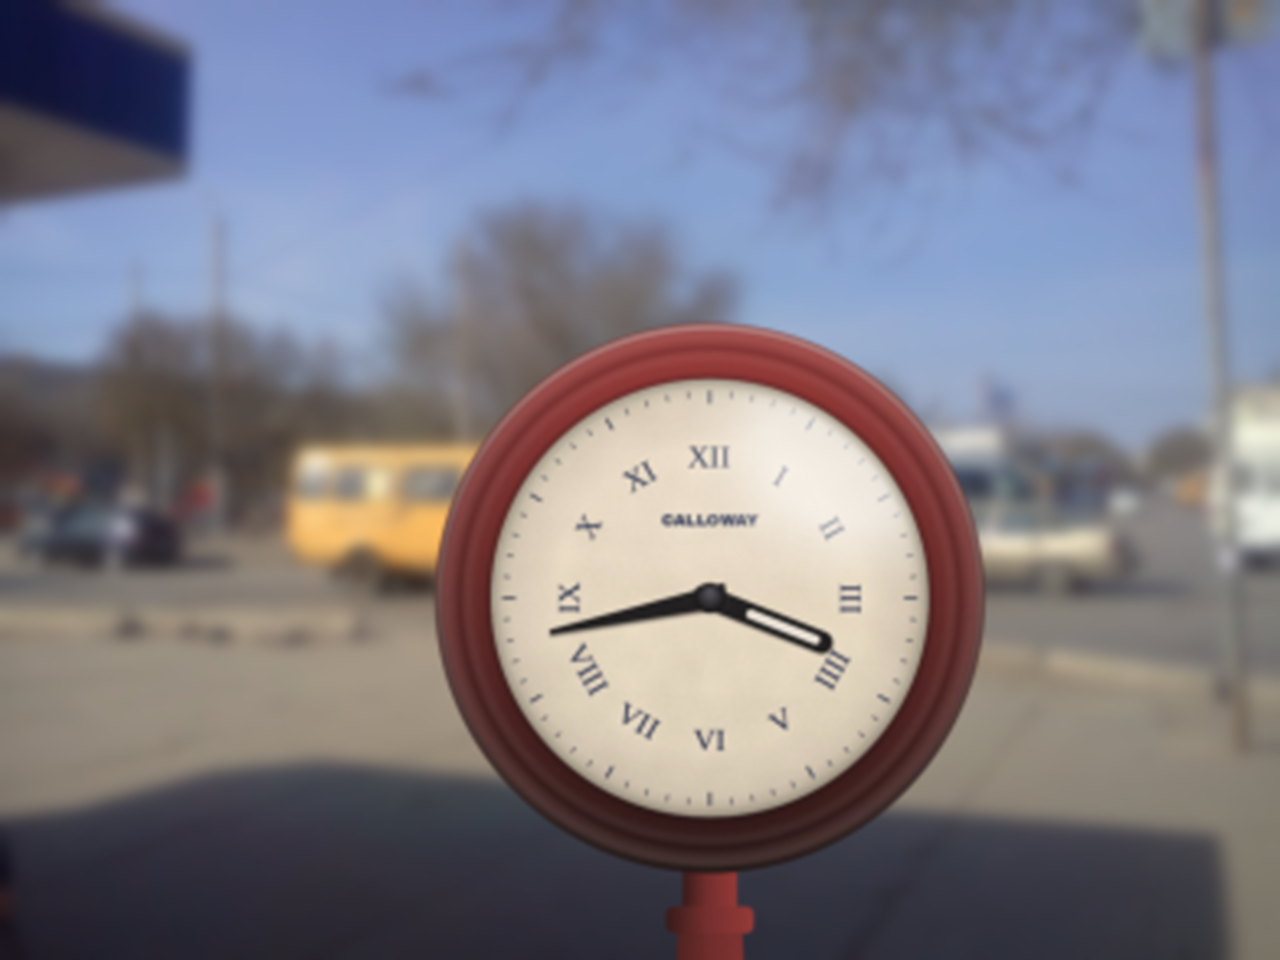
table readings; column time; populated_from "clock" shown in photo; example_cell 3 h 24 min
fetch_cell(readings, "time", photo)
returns 3 h 43 min
